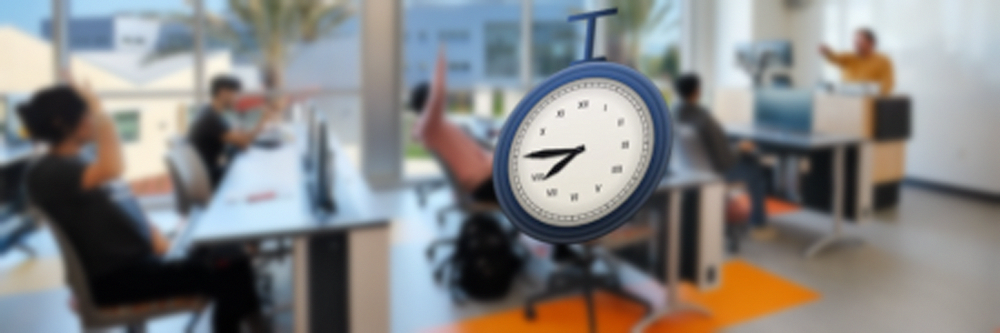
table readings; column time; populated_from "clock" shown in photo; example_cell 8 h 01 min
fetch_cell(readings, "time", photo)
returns 7 h 45 min
